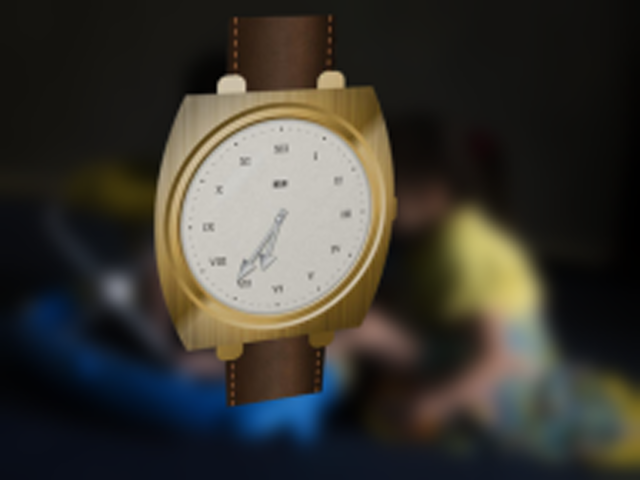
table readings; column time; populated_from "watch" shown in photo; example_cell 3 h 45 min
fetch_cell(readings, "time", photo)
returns 6 h 36 min
